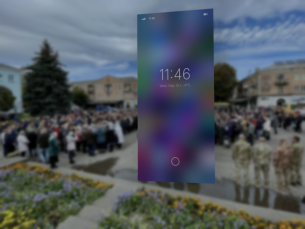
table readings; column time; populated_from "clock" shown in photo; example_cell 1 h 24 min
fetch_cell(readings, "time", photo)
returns 11 h 46 min
